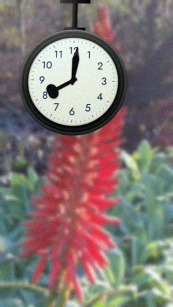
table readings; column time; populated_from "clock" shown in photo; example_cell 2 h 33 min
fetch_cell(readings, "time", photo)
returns 8 h 01 min
